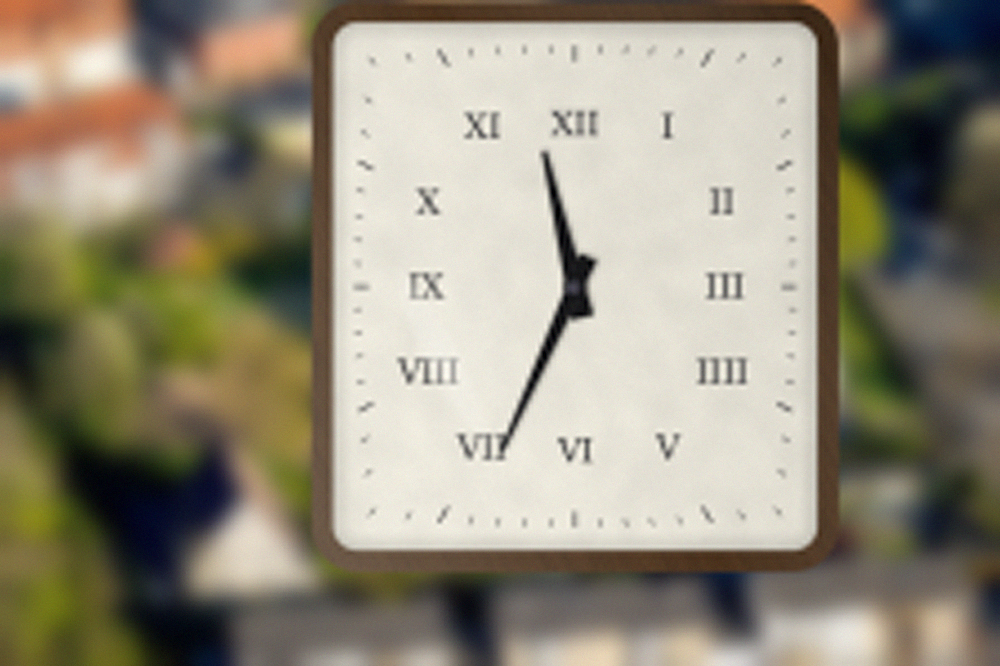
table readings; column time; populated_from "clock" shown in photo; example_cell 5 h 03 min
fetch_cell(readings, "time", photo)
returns 11 h 34 min
